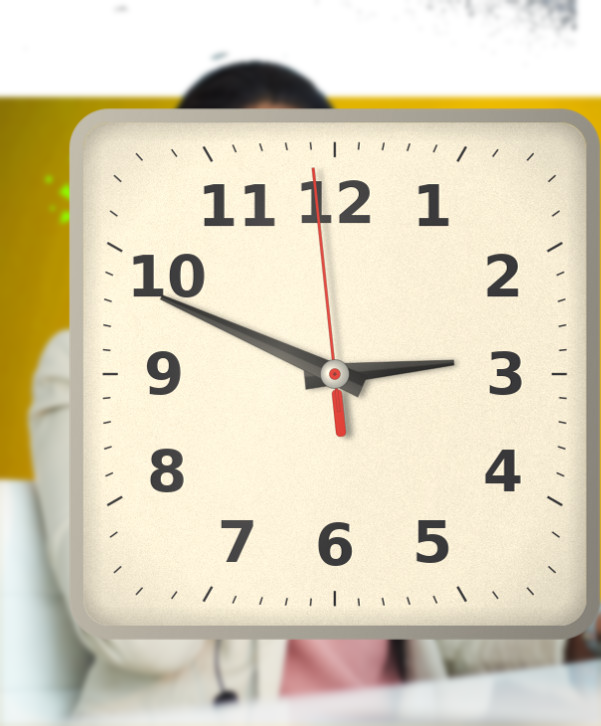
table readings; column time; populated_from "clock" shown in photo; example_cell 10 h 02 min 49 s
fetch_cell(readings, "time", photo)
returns 2 h 48 min 59 s
